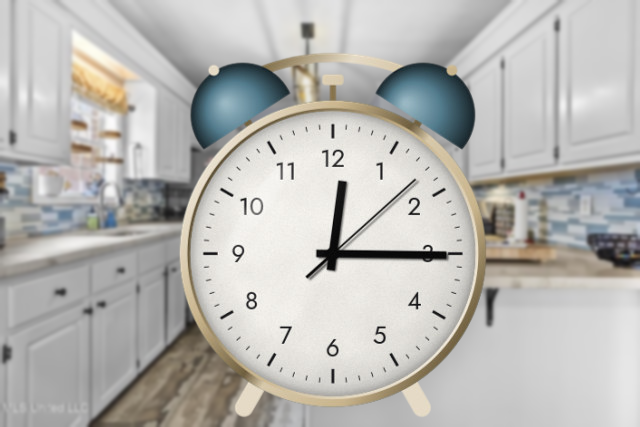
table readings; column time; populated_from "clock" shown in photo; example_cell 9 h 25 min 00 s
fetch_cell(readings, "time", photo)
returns 12 h 15 min 08 s
